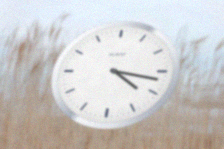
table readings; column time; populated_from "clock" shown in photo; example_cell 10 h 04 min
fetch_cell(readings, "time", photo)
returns 4 h 17 min
